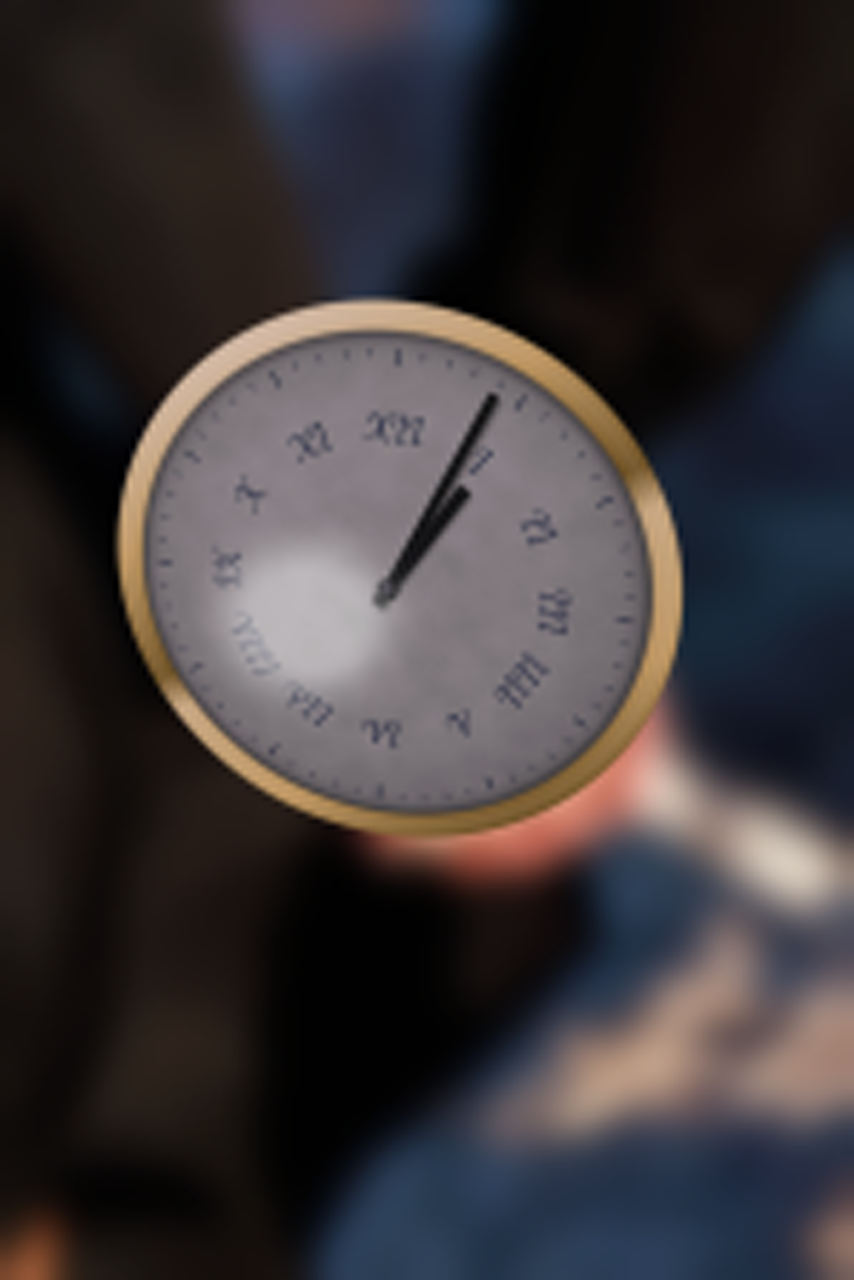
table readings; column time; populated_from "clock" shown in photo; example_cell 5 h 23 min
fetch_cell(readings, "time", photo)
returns 1 h 04 min
